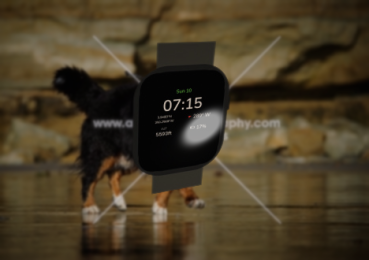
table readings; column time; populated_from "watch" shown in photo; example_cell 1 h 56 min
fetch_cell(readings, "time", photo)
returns 7 h 15 min
